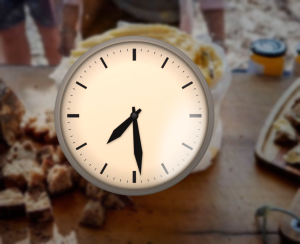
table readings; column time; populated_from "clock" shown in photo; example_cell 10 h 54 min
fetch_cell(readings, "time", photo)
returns 7 h 29 min
